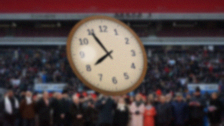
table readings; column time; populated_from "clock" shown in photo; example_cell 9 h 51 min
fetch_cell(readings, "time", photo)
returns 7 h 55 min
